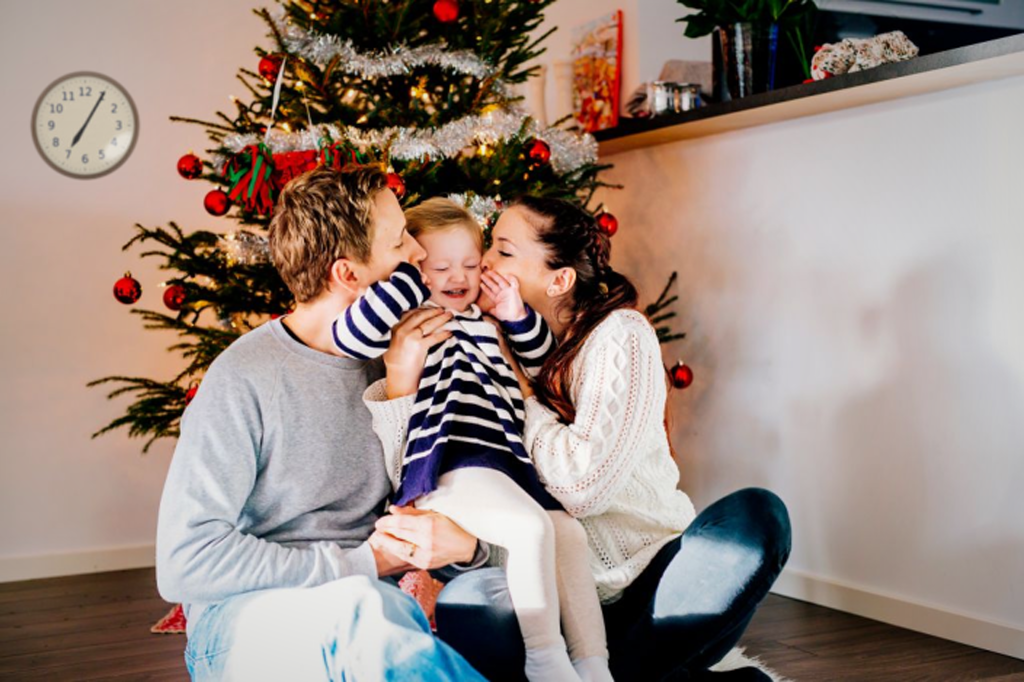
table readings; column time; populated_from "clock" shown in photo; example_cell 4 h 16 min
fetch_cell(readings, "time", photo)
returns 7 h 05 min
